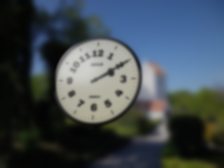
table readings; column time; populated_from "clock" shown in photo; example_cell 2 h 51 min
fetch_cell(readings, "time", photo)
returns 2 h 10 min
